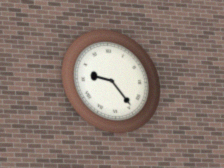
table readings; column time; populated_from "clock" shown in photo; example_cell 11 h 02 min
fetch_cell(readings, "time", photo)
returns 9 h 24 min
